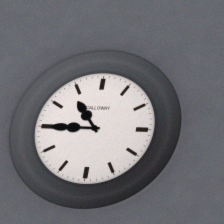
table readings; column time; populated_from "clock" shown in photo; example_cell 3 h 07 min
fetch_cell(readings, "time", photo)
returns 10 h 45 min
